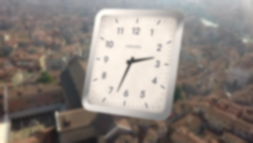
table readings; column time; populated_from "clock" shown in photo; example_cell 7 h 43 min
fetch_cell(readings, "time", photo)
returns 2 h 33 min
